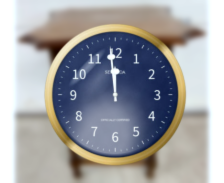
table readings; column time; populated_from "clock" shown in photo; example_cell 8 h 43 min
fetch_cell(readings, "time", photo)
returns 11 h 59 min
